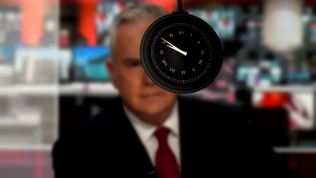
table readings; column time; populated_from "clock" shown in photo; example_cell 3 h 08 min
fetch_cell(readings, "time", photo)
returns 9 h 51 min
